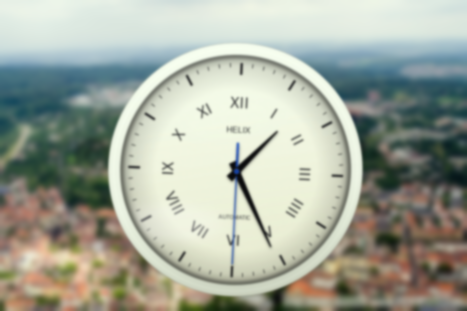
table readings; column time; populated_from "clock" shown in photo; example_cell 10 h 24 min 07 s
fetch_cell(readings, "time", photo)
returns 1 h 25 min 30 s
